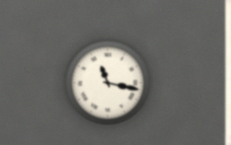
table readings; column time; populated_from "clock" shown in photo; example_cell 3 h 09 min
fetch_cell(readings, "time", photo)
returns 11 h 17 min
